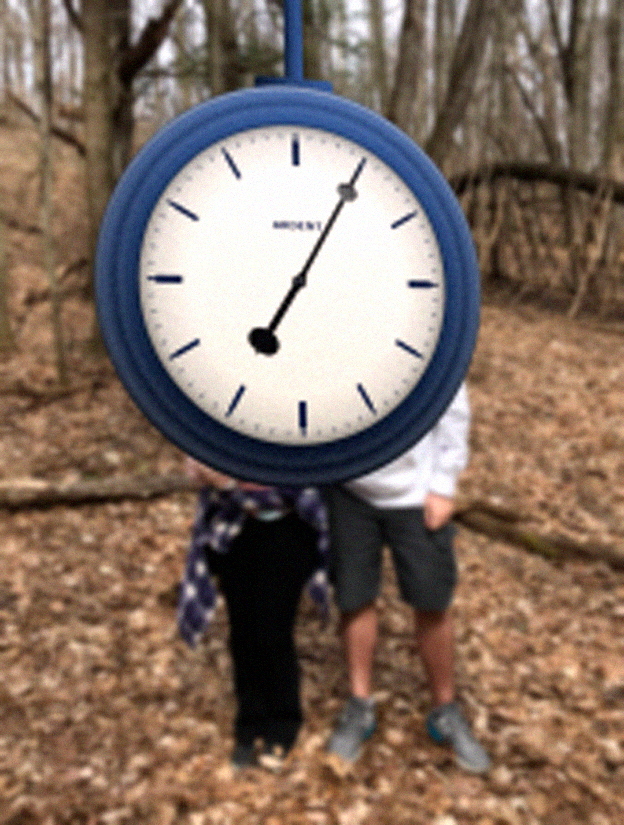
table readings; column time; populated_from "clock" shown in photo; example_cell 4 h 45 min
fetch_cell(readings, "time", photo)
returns 7 h 05 min
